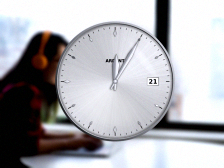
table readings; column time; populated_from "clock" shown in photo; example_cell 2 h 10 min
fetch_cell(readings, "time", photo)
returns 12 h 05 min
